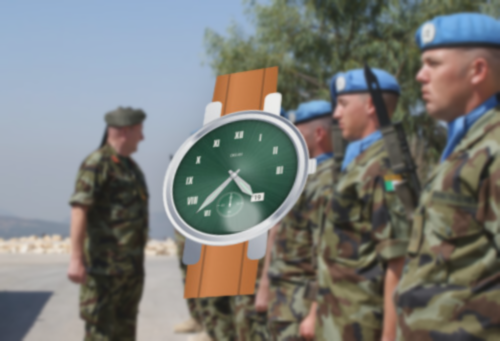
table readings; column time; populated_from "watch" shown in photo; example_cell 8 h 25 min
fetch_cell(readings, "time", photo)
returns 4 h 37 min
